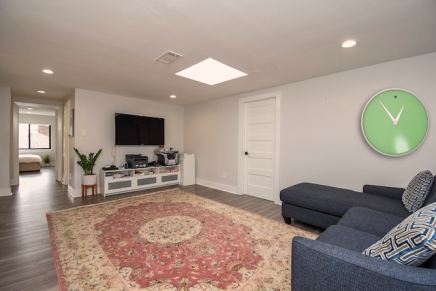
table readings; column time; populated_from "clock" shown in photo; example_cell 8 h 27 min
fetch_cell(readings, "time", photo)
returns 12 h 54 min
